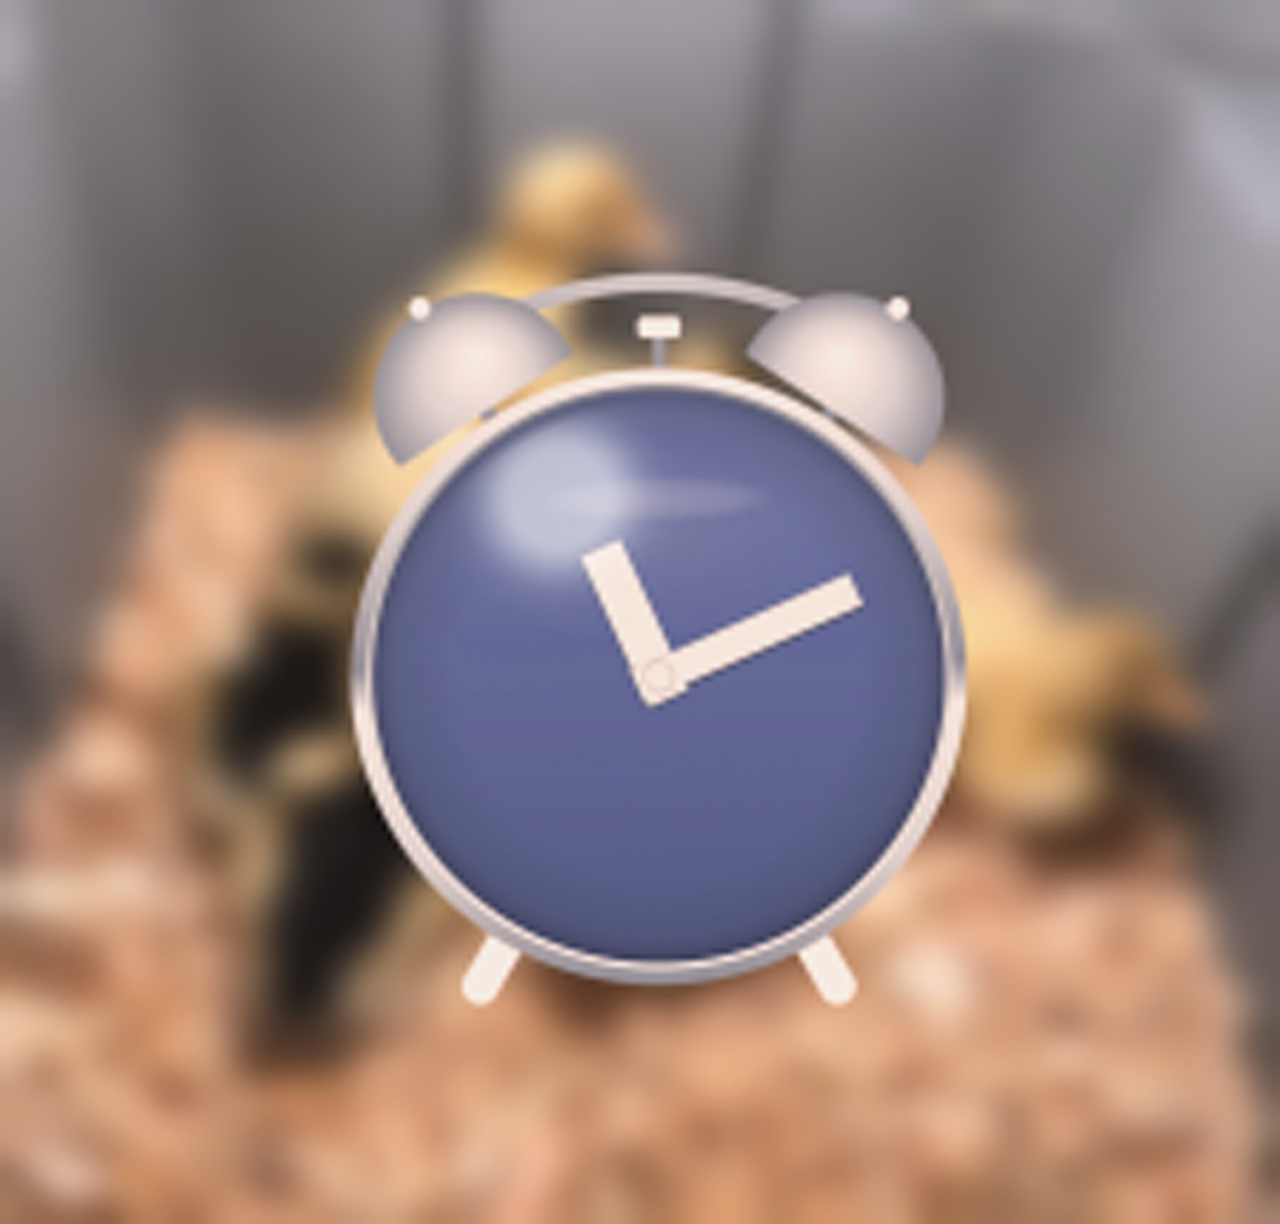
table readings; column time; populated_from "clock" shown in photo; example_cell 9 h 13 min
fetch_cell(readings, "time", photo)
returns 11 h 11 min
